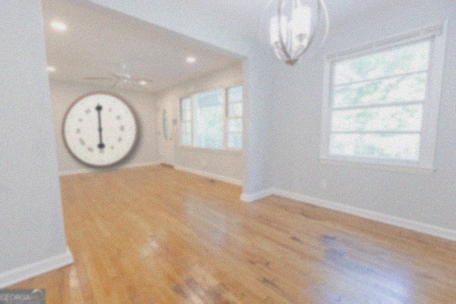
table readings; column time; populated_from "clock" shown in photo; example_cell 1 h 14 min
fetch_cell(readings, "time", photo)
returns 6 h 00 min
